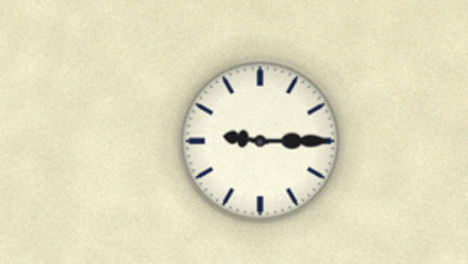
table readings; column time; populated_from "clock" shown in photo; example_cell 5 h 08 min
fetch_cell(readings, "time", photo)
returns 9 h 15 min
